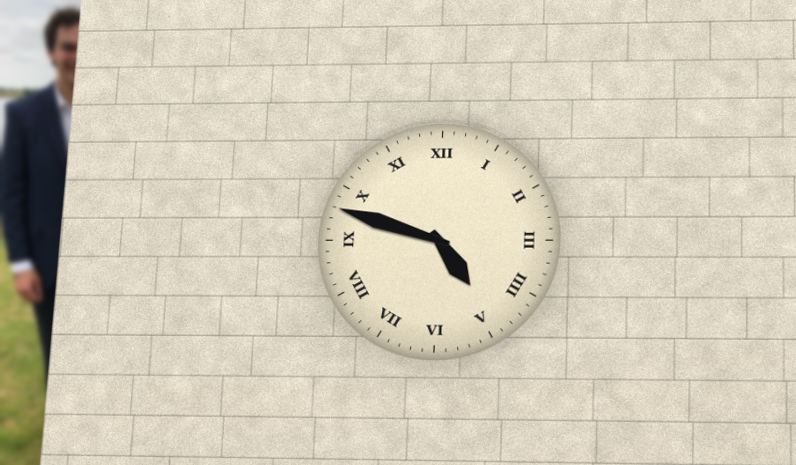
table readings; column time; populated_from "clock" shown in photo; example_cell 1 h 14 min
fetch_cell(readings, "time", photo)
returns 4 h 48 min
